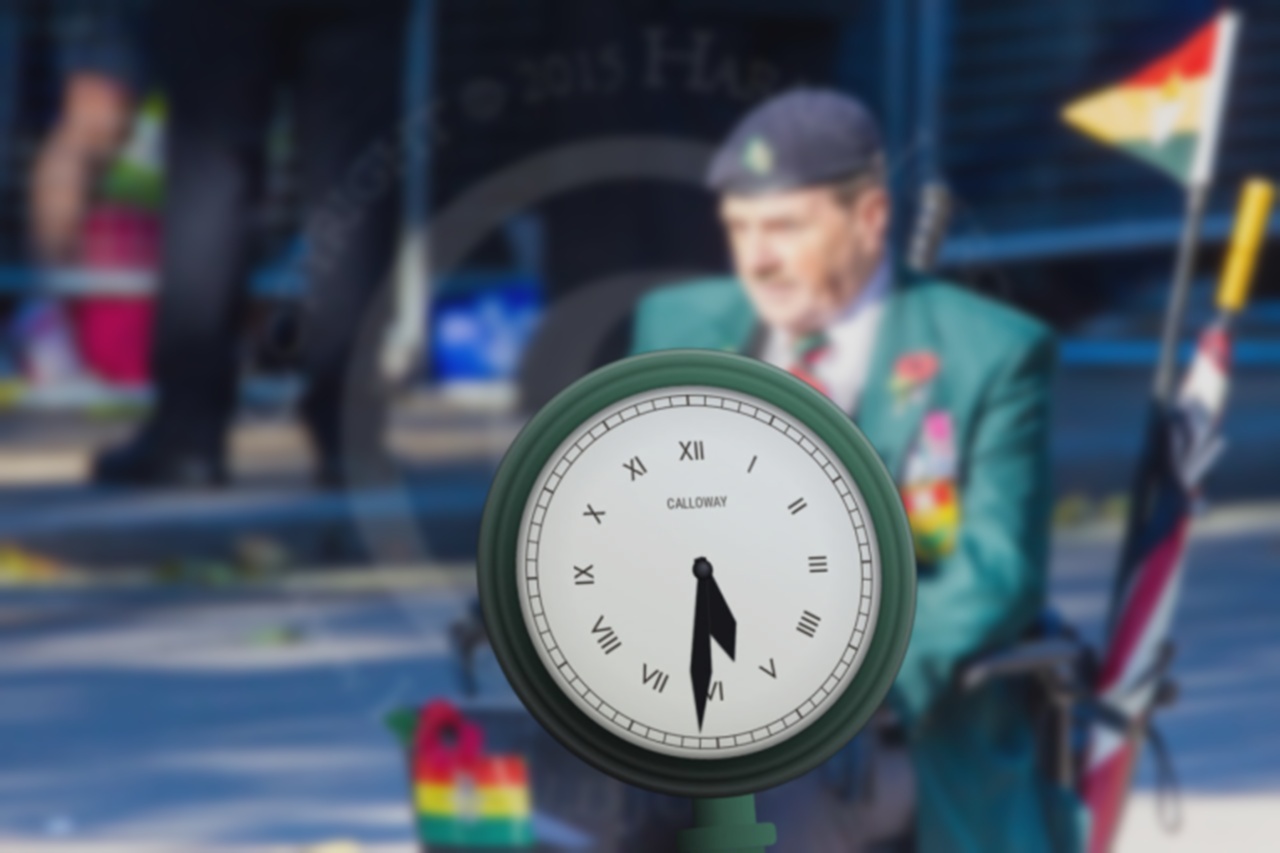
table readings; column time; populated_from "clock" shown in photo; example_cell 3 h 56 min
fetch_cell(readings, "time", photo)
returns 5 h 31 min
